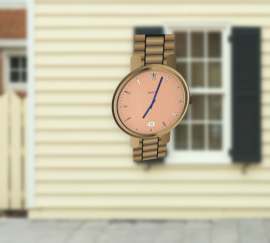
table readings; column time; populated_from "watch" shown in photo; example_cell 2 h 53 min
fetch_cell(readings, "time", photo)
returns 7 h 03 min
